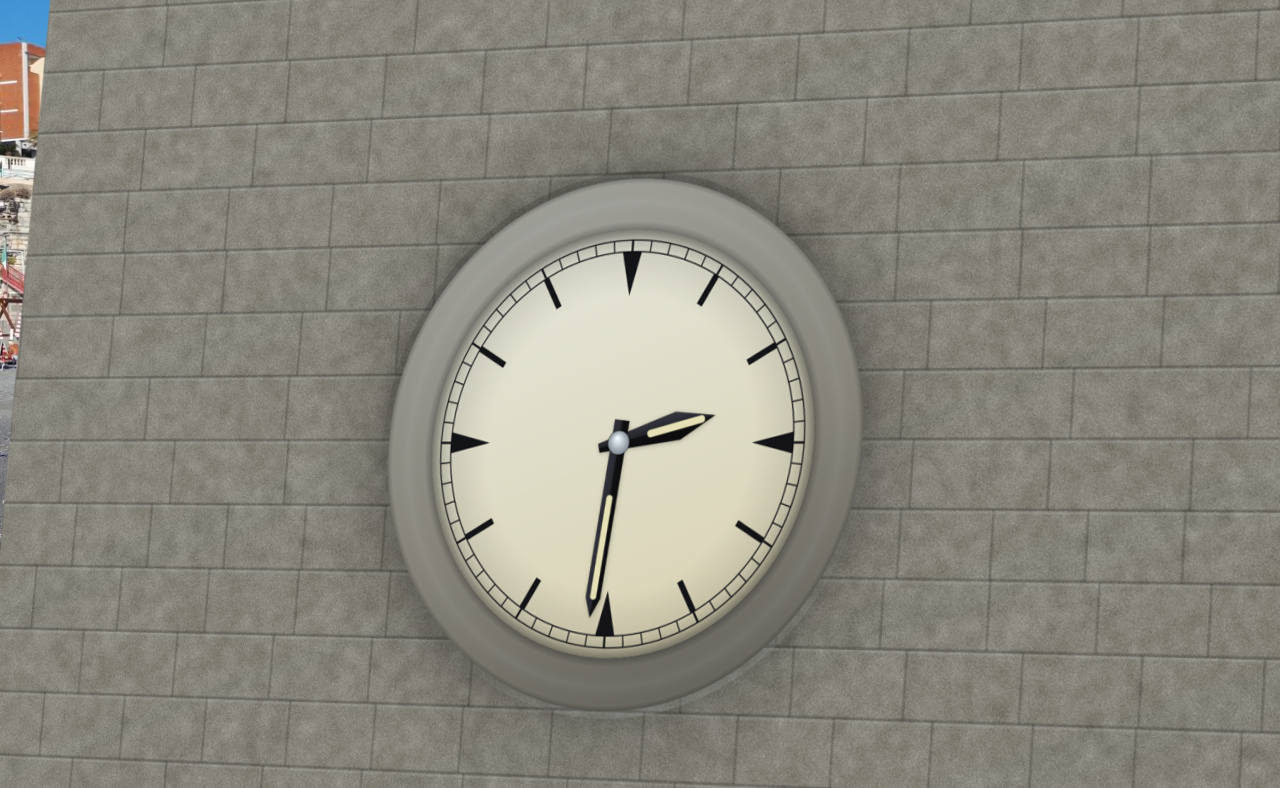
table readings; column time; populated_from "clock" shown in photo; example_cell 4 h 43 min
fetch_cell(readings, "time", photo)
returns 2 h 31 min
